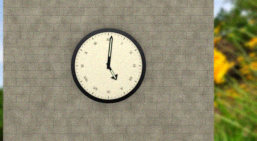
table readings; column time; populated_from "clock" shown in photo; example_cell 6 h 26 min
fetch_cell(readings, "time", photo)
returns 5 h 01 min
